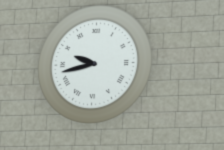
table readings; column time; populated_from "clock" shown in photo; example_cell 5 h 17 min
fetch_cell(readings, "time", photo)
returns 9 h 43 min
